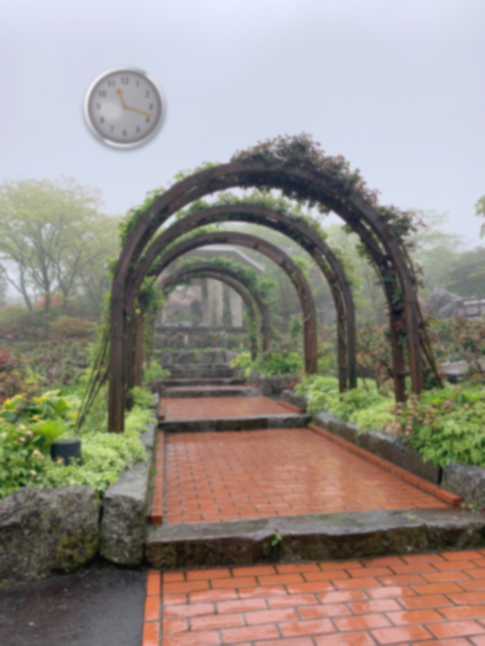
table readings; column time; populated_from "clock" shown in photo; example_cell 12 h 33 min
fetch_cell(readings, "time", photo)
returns 11 h 18 min
